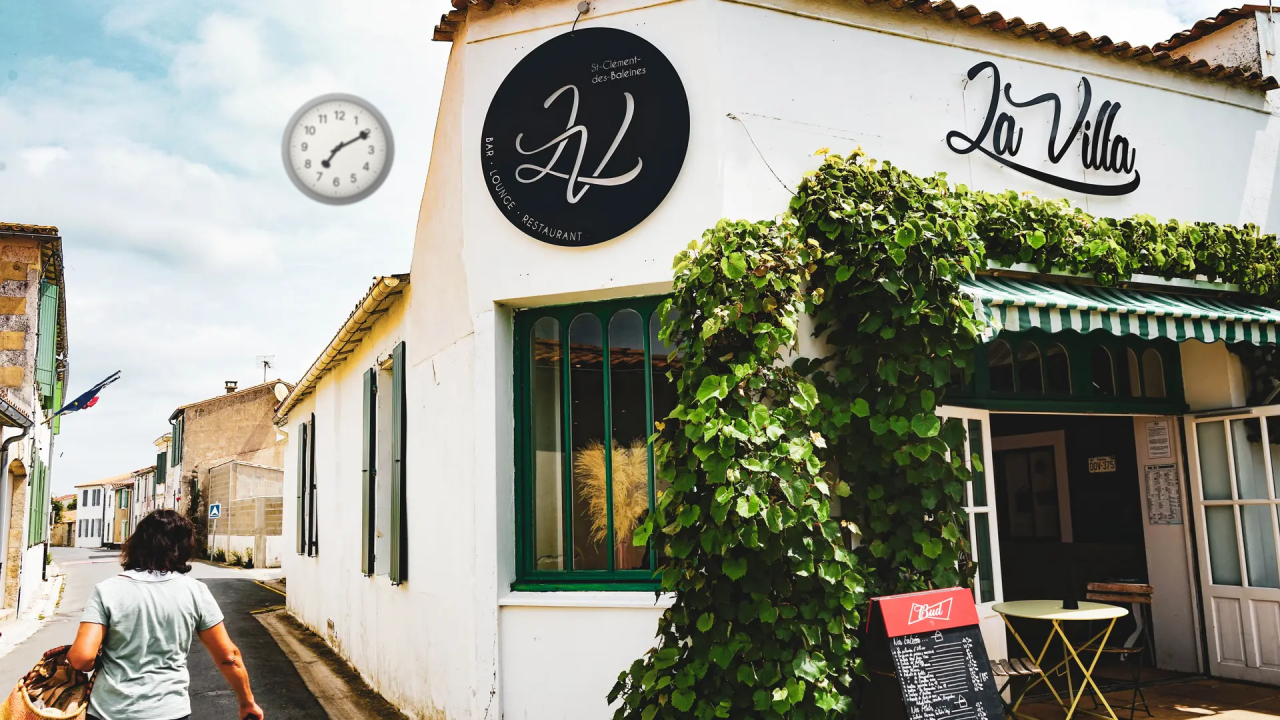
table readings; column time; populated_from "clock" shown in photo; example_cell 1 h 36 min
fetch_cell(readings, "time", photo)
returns 7 h 10 min
